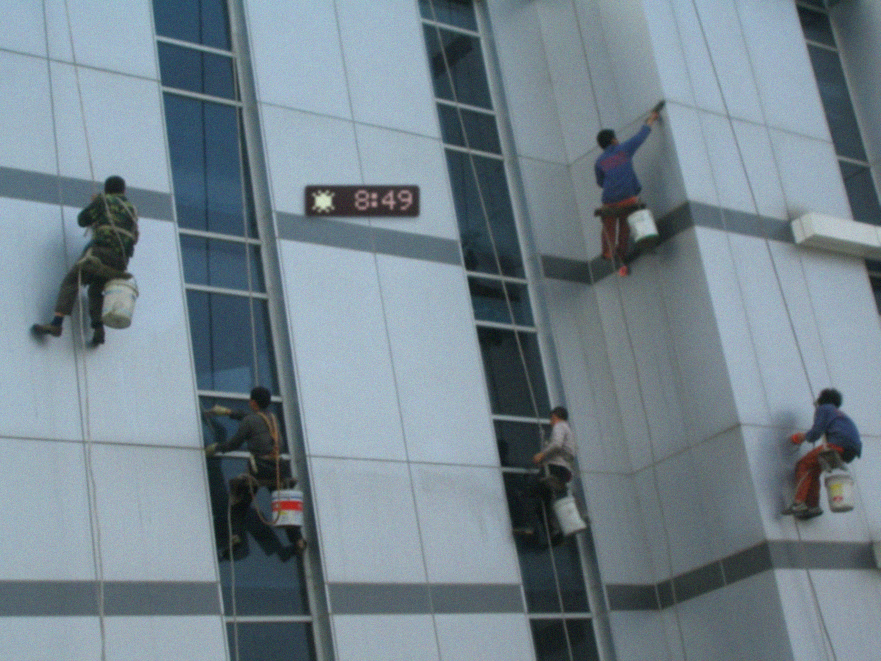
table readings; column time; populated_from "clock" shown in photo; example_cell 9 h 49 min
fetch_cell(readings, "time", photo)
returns 8 h 49 min
